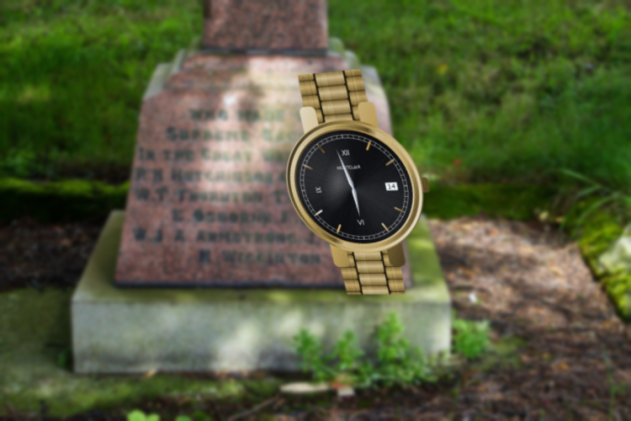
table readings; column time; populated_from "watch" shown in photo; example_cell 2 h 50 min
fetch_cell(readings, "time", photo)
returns 5 h 58 min
